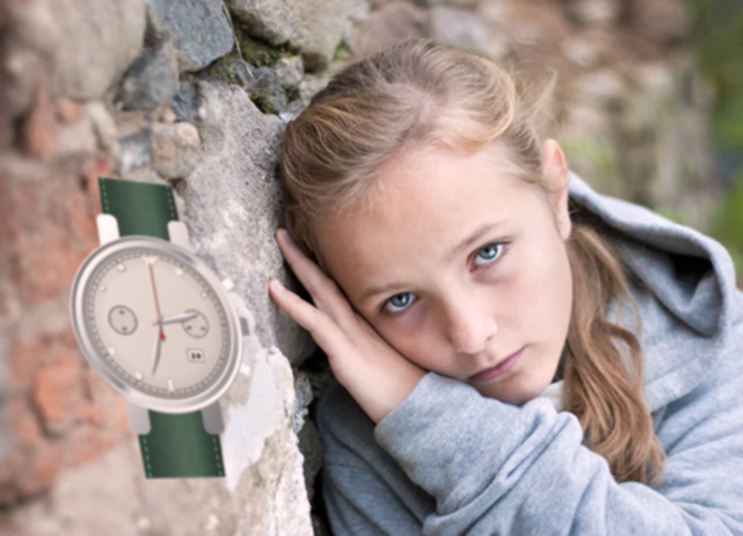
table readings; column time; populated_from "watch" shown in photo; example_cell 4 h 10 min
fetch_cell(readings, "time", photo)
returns 2 h 33 min
